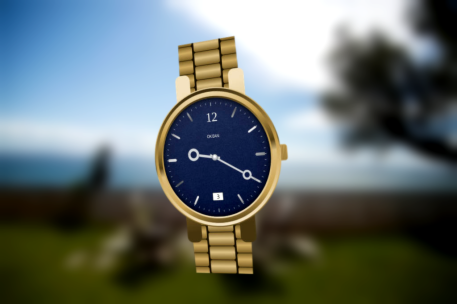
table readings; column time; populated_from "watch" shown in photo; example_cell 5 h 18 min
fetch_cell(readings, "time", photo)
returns 9 h 20 min
